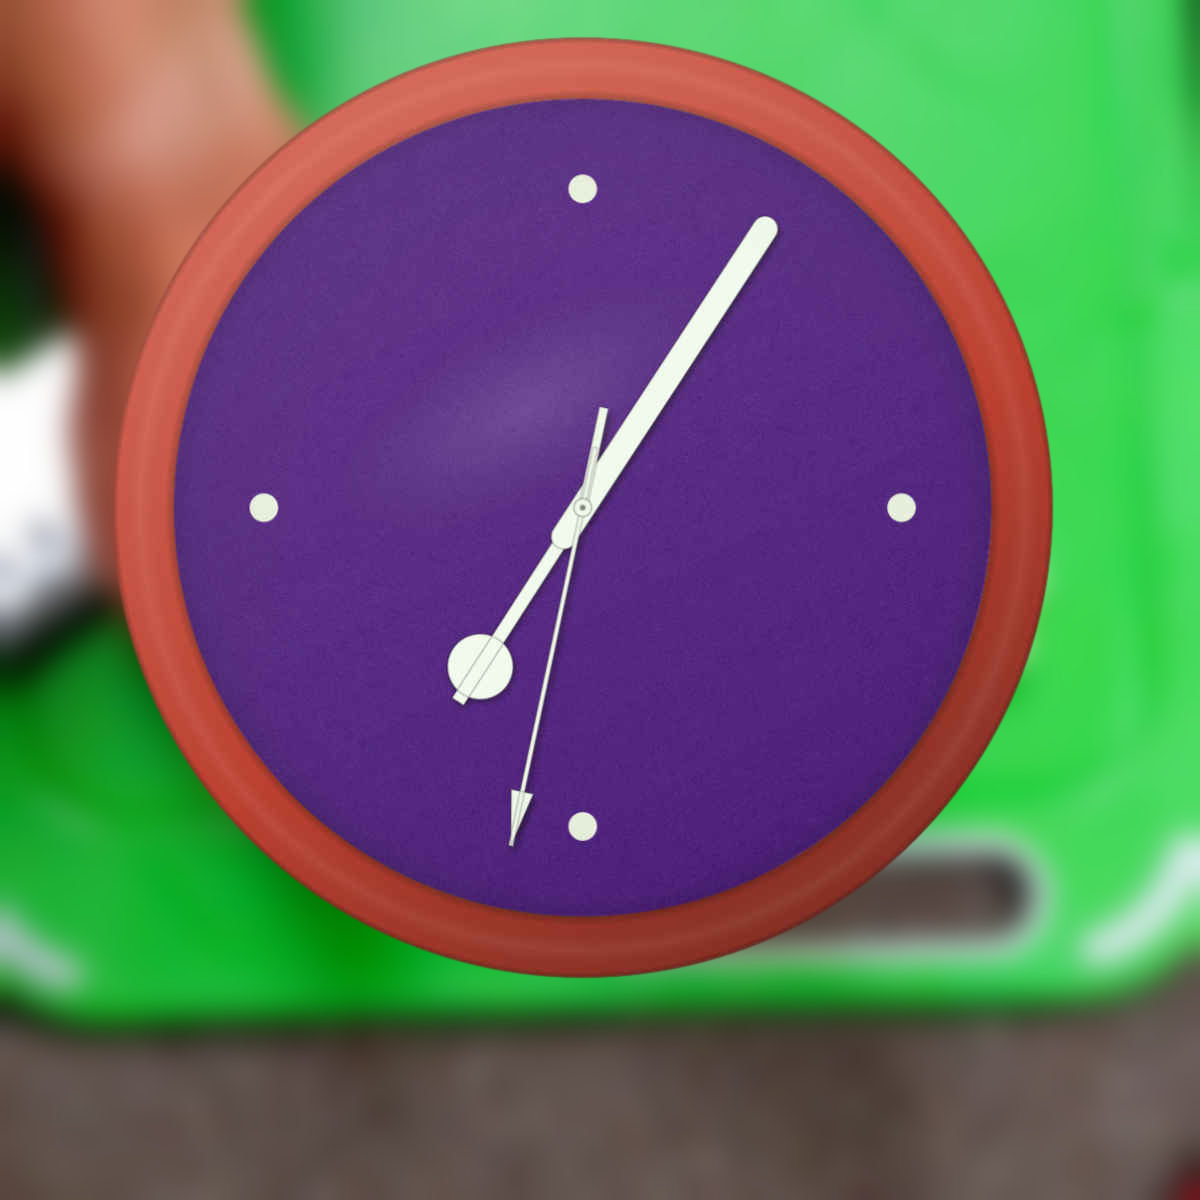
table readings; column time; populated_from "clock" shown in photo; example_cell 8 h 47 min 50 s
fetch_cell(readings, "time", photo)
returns 7 h 05 min 32 s
